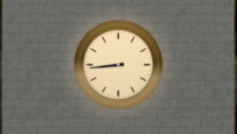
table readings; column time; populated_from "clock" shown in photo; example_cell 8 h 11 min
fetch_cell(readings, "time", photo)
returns 8 h 44 min
